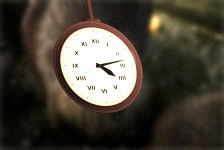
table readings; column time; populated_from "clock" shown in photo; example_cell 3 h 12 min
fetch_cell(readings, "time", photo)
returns 4 h 13 min
